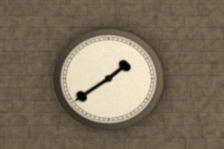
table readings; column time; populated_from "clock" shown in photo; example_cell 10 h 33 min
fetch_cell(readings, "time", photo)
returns 1 h 39 min
